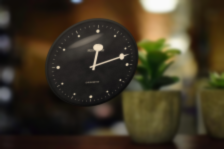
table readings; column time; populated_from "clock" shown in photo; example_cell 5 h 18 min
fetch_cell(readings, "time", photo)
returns 12 h 12 min
